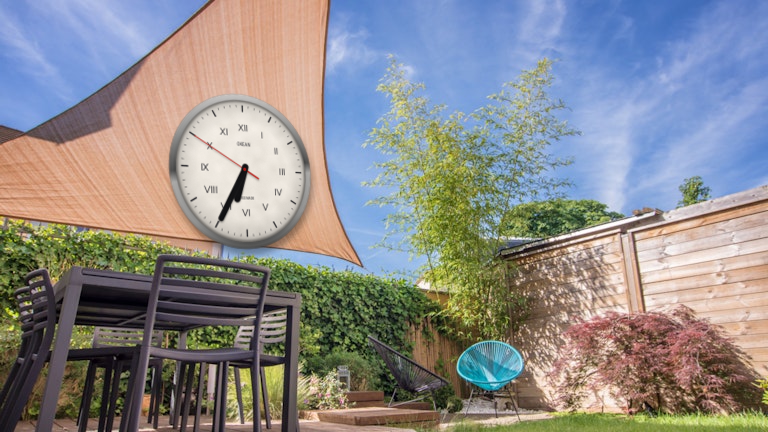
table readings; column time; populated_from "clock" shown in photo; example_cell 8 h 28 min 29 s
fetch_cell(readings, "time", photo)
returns 6 h 34 min 50 s
